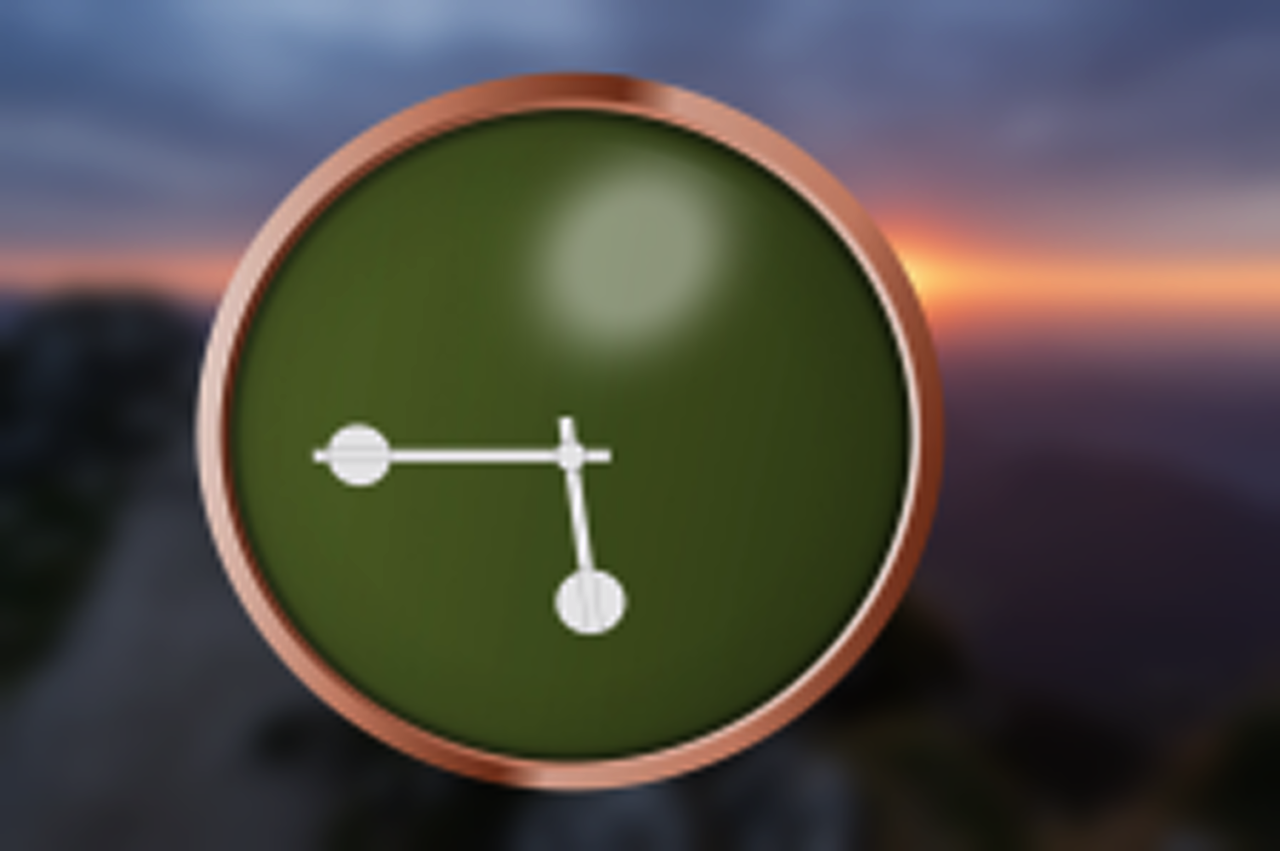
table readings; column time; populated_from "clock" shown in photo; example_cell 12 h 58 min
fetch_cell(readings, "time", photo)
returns 5 h 45 min
